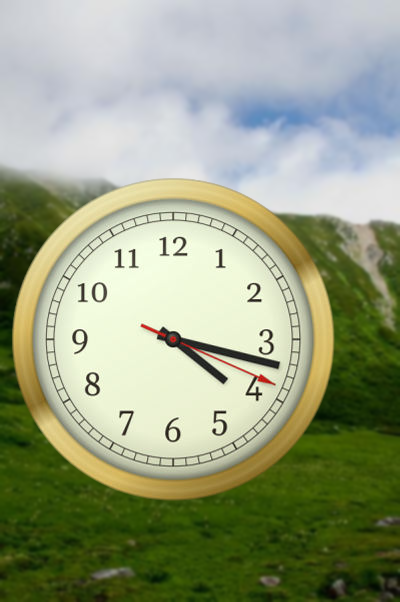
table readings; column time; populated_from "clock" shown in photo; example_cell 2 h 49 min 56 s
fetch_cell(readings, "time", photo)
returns 4 h 17 min 19 s
